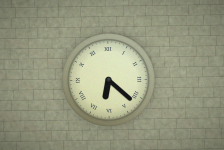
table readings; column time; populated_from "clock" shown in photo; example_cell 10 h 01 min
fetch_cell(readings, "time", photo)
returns 6 h 22 min
